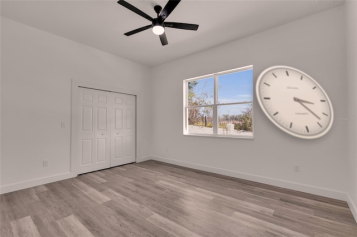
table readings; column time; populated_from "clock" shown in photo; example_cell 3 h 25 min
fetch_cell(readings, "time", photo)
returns 3 h 23 min
